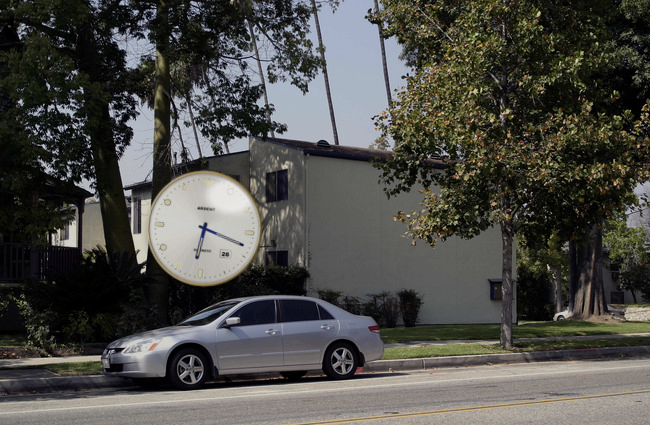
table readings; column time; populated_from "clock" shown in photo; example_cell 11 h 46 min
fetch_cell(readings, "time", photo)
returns 6 h 18 min
